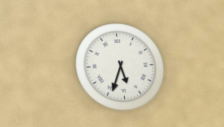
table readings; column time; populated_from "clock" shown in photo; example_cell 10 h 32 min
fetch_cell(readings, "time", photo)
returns 5 h 34 min
